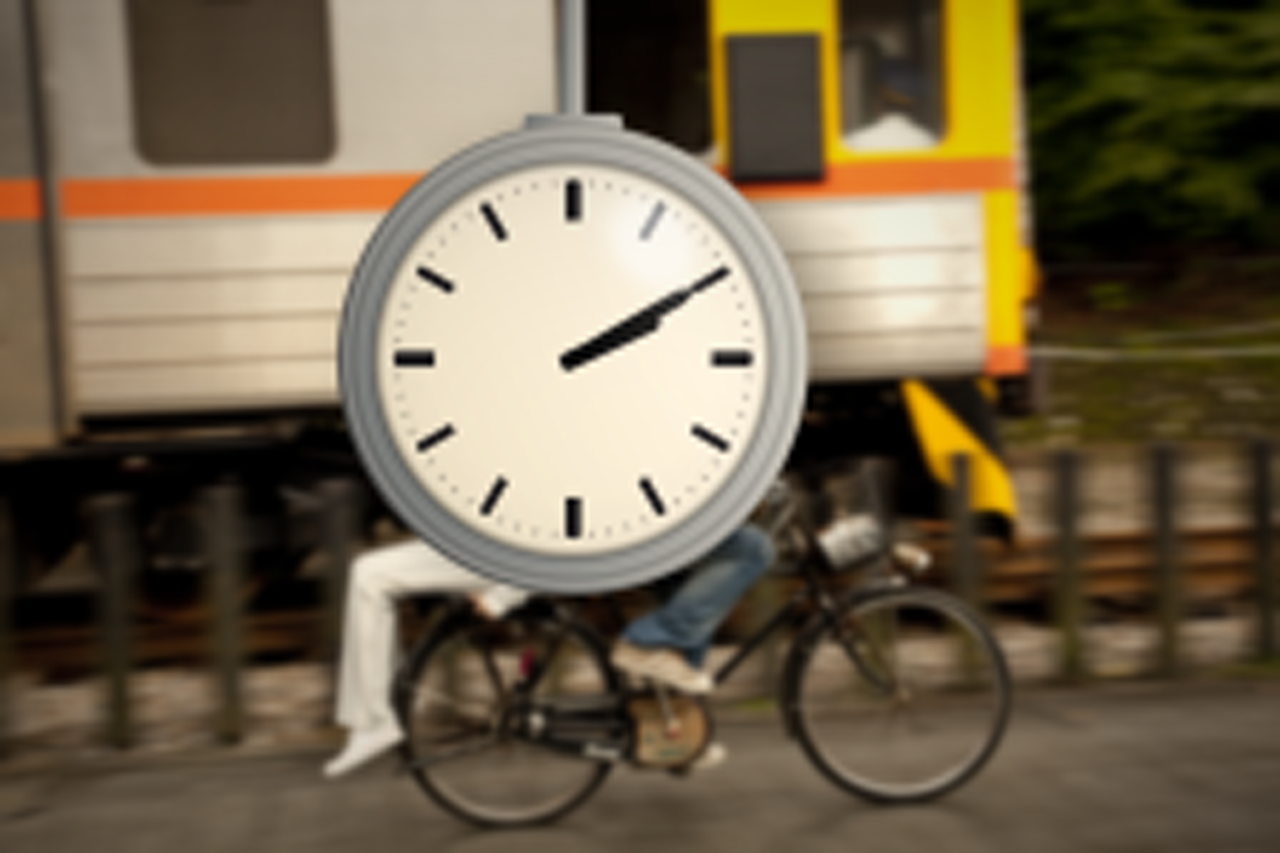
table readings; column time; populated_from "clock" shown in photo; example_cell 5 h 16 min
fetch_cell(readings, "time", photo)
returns 2 h 10 min
